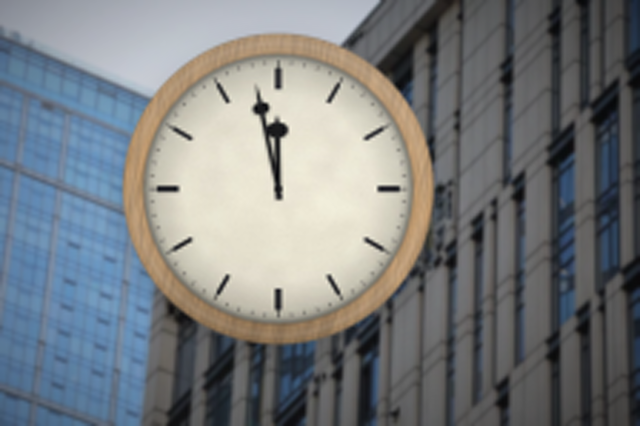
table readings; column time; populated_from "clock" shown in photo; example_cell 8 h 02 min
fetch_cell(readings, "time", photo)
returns 11 h 58 min
